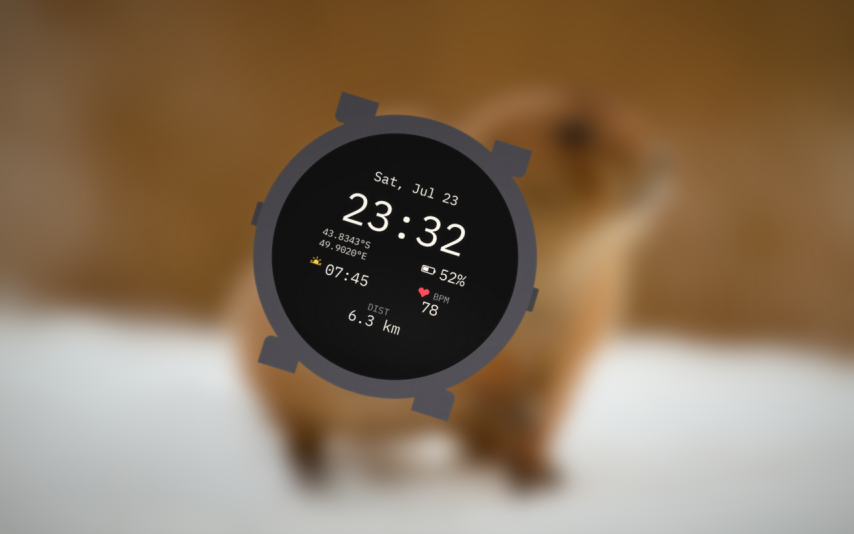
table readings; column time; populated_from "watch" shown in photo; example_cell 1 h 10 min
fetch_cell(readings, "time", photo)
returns 23 h 32 min
